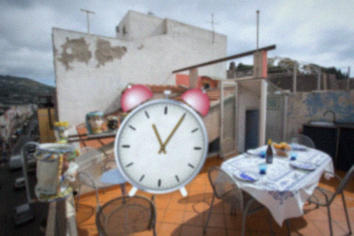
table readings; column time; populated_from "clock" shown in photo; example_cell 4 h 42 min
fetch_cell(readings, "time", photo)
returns 11 h 05 min
